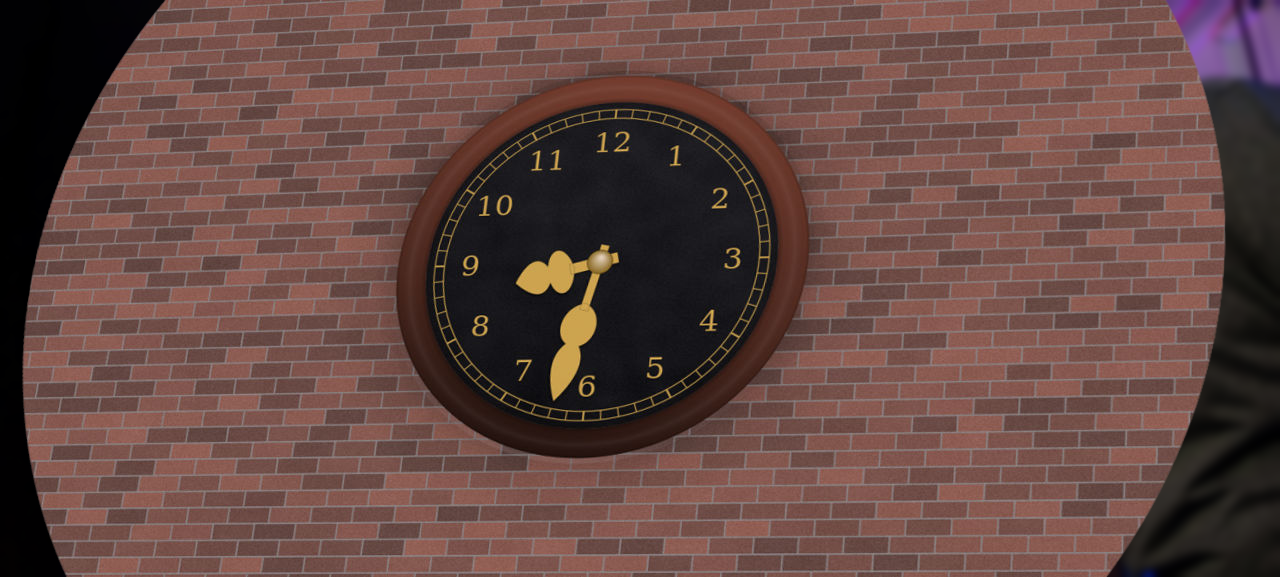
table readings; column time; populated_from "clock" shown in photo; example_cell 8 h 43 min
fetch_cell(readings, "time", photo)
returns 8 h 32 min
